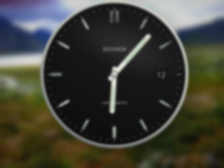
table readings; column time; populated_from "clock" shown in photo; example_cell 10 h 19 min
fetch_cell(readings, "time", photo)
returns 6 h 07 min
